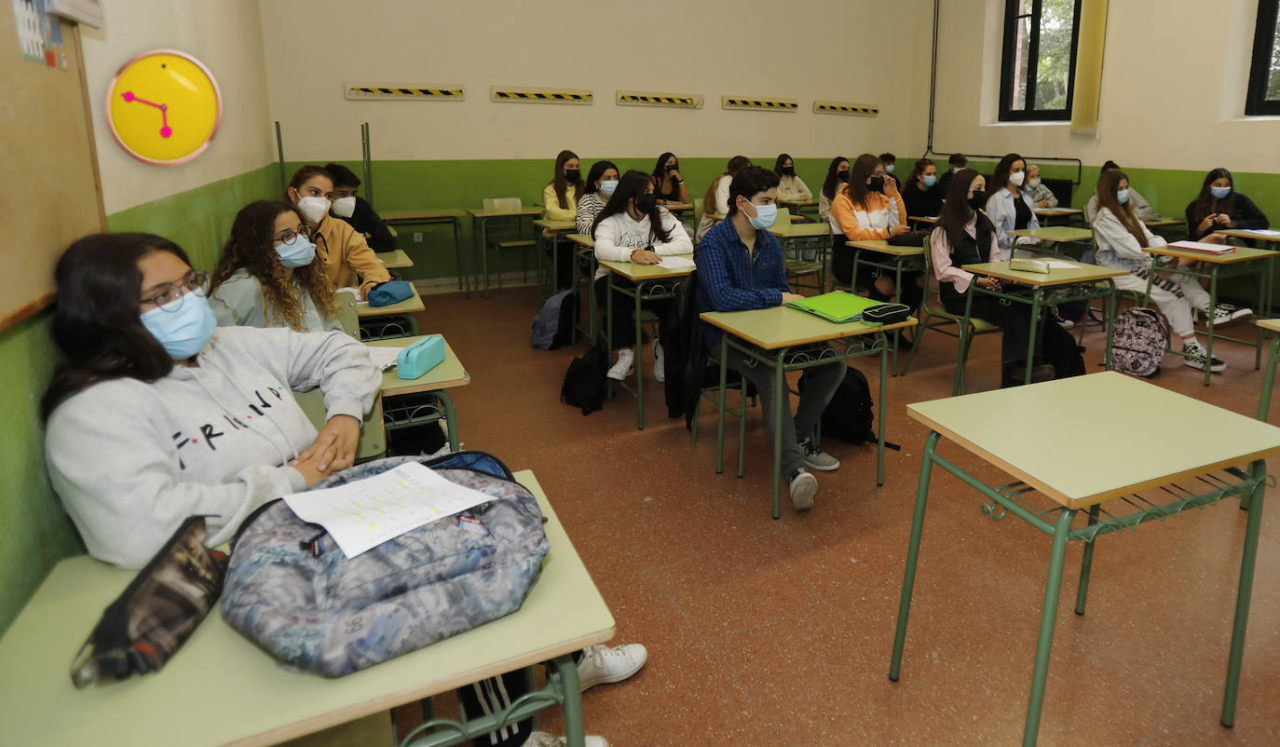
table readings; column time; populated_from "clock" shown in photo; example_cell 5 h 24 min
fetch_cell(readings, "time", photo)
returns 5 h 48 min
